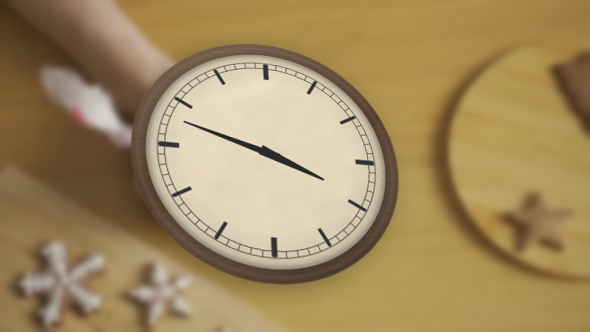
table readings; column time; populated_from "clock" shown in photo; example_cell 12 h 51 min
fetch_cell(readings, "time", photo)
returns 3 h 48 min
